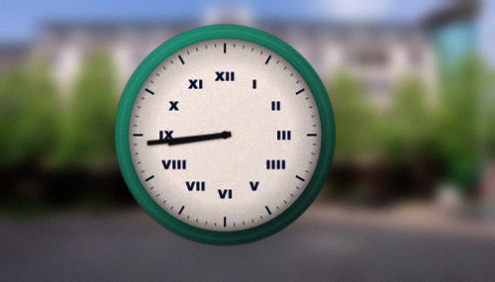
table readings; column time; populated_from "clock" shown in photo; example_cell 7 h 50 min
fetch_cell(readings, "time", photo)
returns 8 h 44 min
